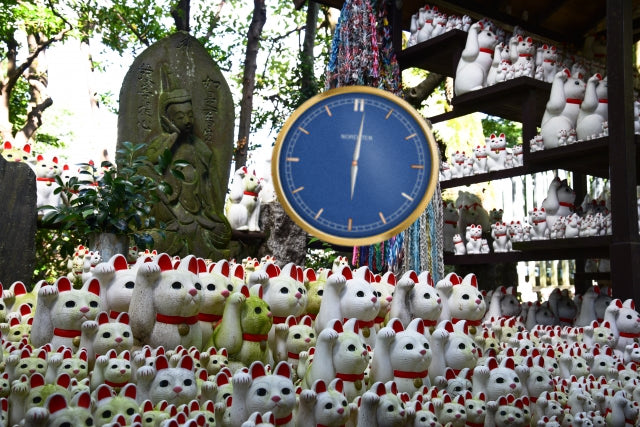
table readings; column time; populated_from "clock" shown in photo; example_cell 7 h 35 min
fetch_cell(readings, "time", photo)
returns 6 h 01 min
